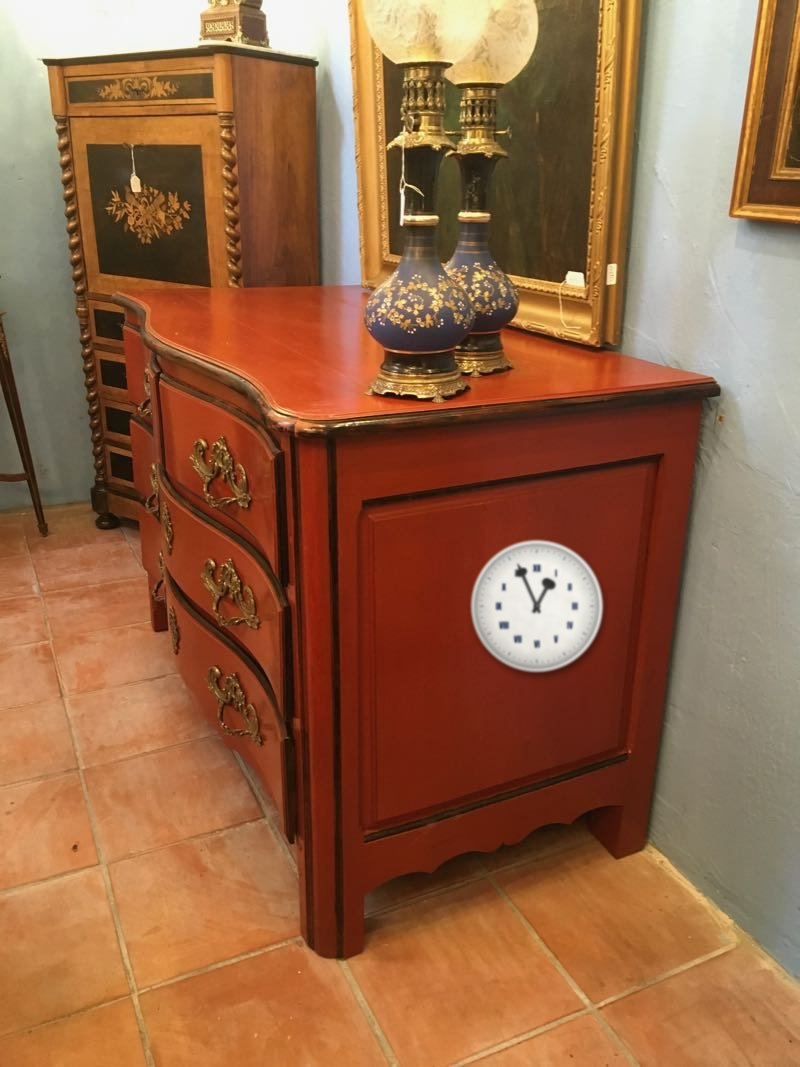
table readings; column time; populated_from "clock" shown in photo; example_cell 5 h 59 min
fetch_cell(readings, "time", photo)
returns 12 h 56 min
